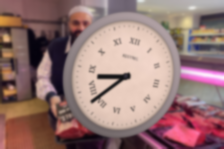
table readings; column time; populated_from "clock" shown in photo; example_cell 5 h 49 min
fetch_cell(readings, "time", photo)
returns 8 h 37 min
